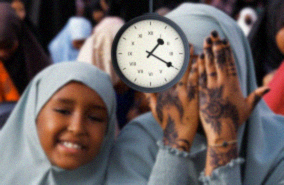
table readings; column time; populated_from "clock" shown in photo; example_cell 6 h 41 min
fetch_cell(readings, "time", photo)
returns 1 h 20 min
